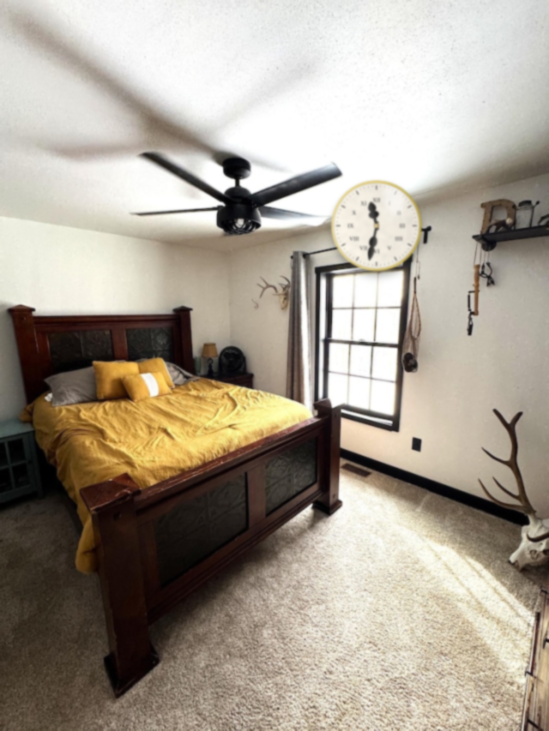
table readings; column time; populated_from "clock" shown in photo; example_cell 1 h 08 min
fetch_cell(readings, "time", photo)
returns 11 h 32 min
